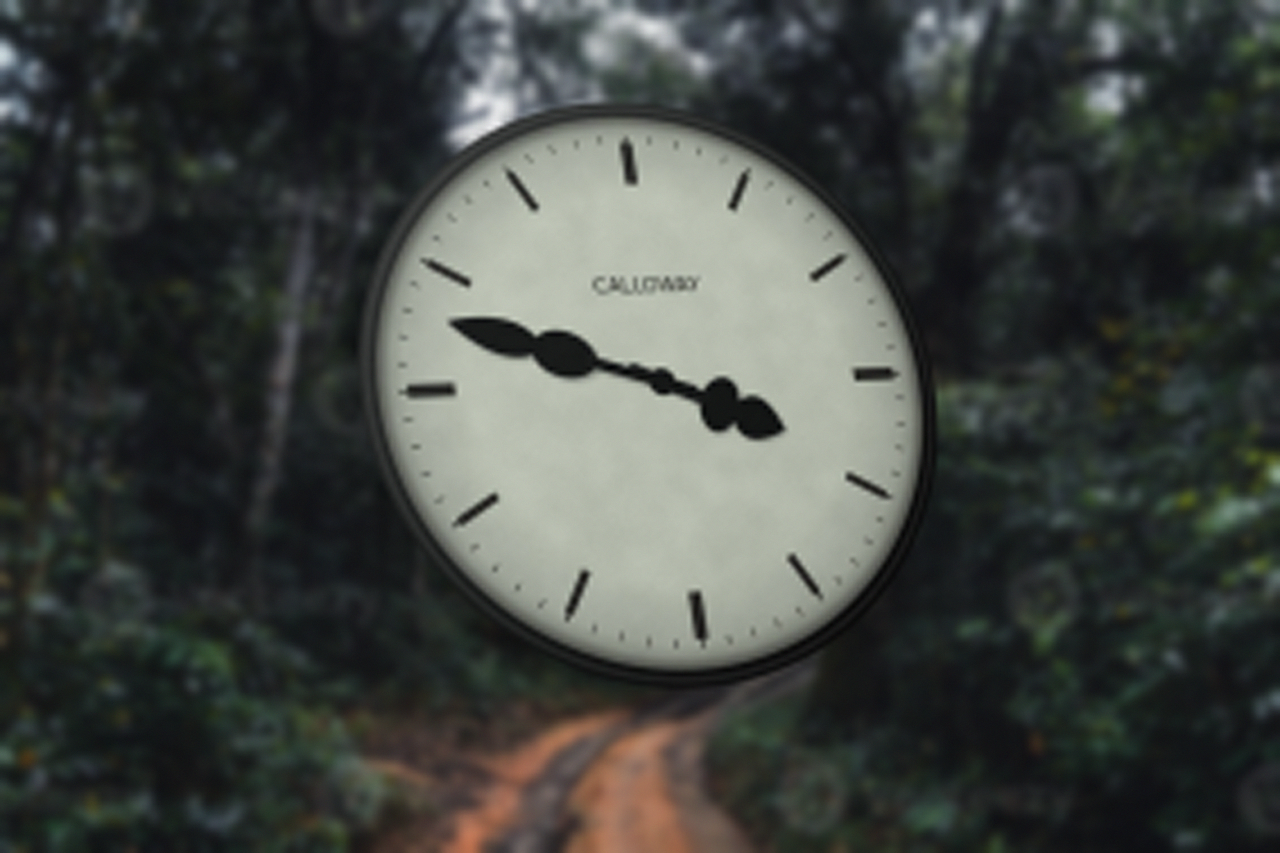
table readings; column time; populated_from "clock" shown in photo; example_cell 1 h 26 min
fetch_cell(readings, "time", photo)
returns 3 h 48 min
